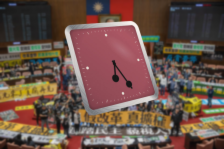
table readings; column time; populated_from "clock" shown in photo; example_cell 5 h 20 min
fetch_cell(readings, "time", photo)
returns 6 h 26 min
